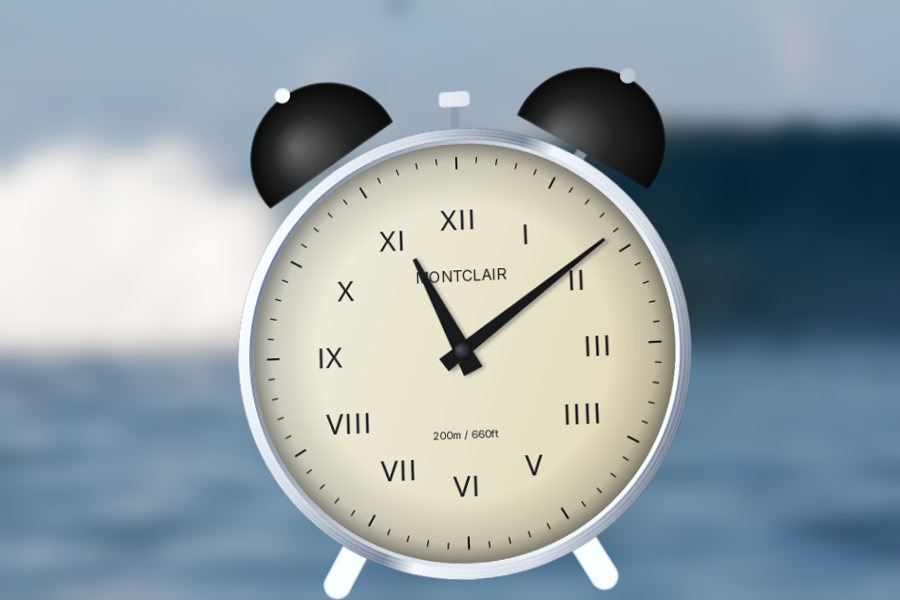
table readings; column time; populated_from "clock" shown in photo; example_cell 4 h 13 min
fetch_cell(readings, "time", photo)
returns 11 h 09 min
